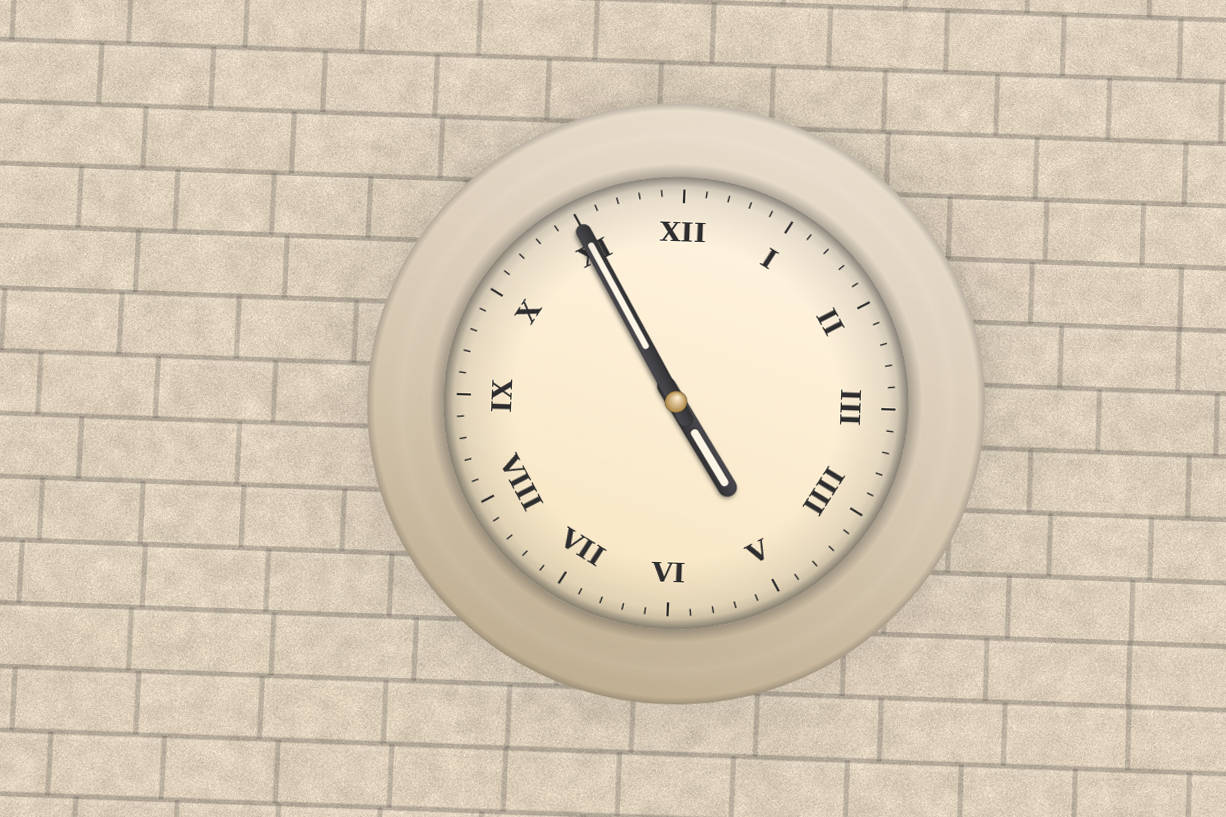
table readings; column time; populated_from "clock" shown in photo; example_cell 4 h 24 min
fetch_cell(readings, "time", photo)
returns 4 h 55 min
